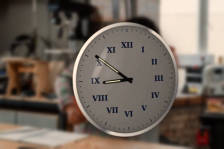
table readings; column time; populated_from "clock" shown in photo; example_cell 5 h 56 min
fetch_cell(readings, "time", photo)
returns 8 h 51 min
